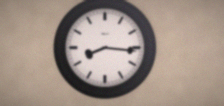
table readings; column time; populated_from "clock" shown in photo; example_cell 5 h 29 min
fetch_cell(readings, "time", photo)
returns 8 h 16 min
